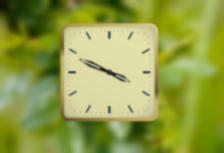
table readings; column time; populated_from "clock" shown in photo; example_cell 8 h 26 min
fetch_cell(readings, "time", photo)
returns 3 h 49 min
